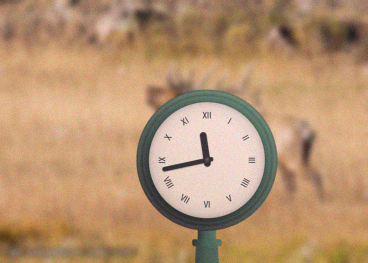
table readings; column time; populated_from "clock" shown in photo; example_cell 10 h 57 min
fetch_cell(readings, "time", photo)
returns 11 h 43 min
